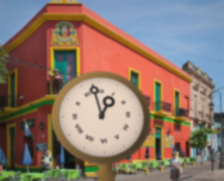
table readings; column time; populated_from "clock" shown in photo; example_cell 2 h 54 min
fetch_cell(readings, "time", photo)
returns 12 h 58 min
